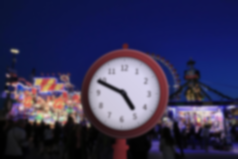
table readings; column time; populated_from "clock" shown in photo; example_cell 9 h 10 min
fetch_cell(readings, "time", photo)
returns 4 h 49 min
